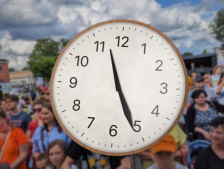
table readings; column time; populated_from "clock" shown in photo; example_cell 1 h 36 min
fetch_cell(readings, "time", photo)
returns 11 h 26 min
